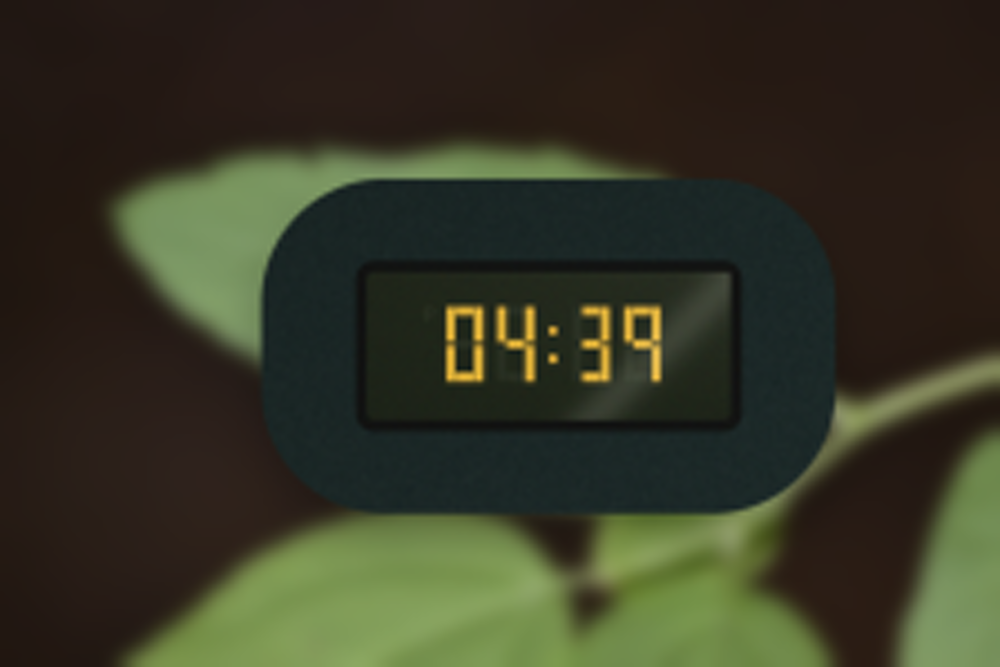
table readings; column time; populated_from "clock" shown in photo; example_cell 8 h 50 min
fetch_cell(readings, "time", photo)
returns 4 h 39 min
